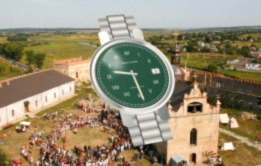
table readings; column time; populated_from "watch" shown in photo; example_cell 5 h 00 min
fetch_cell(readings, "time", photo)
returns 9 h 29 min
